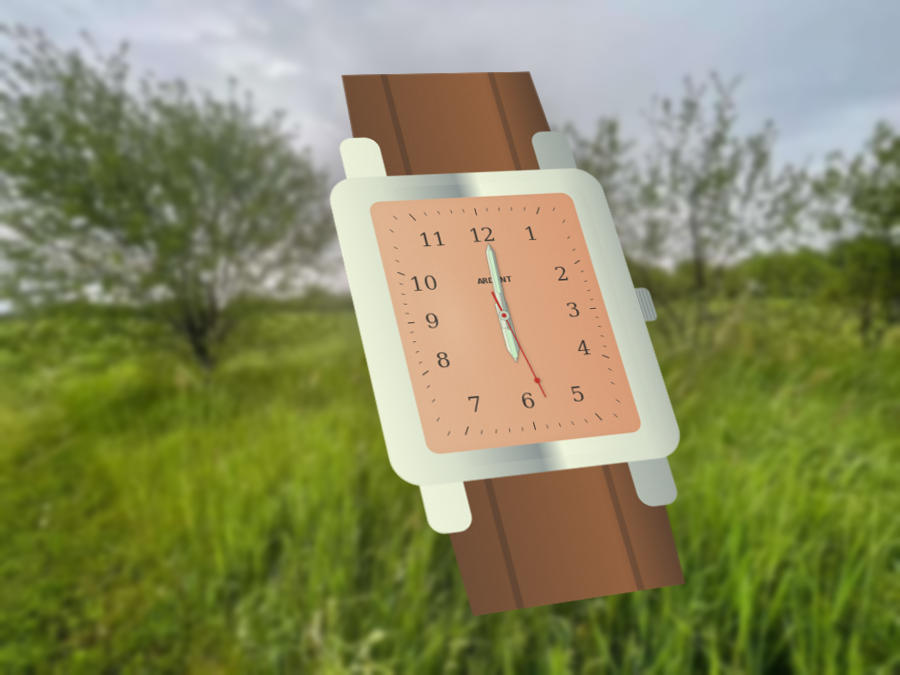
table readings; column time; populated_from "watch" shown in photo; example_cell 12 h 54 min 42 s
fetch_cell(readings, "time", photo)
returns 6 h 00 min 28 s
